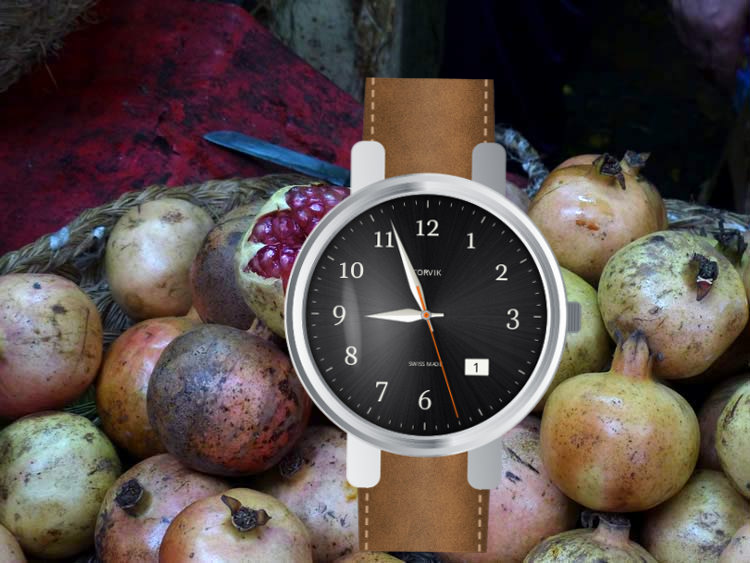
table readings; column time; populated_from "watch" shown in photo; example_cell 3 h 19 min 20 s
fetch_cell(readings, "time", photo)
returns 8 h 56 min 27 s
